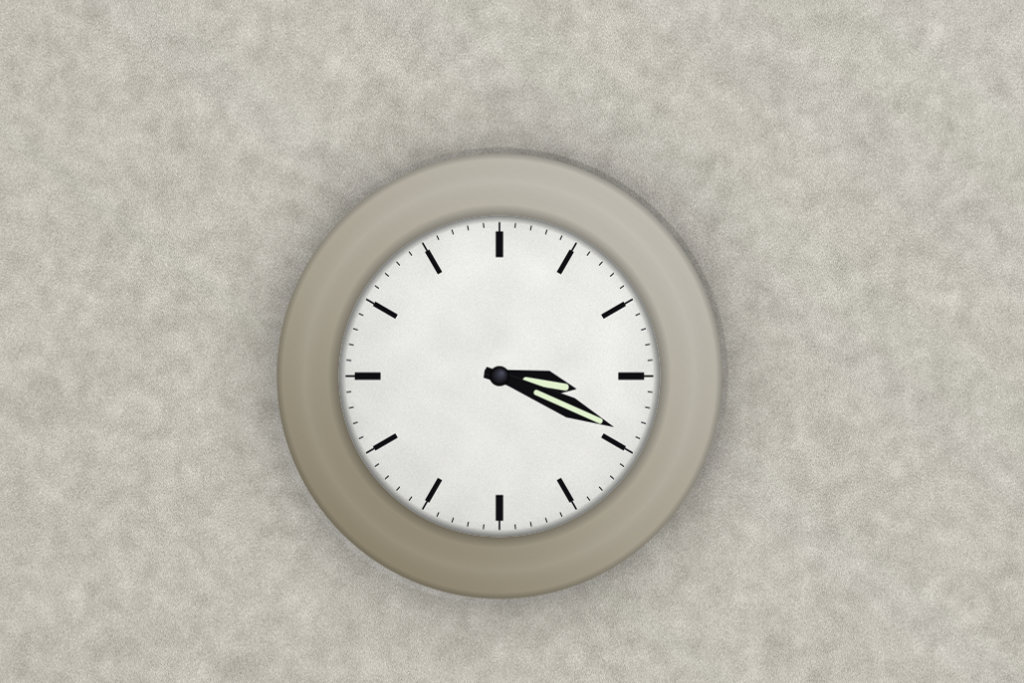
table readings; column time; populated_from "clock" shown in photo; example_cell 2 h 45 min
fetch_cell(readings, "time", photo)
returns 3 h 19 min
